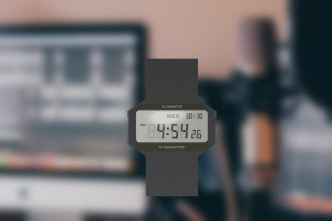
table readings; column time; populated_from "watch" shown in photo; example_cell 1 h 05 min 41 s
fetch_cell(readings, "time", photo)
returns 4 h 54 min 26 s
